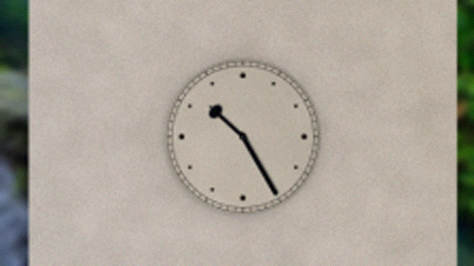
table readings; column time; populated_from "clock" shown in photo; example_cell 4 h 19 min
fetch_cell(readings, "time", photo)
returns 10 h 25 min
